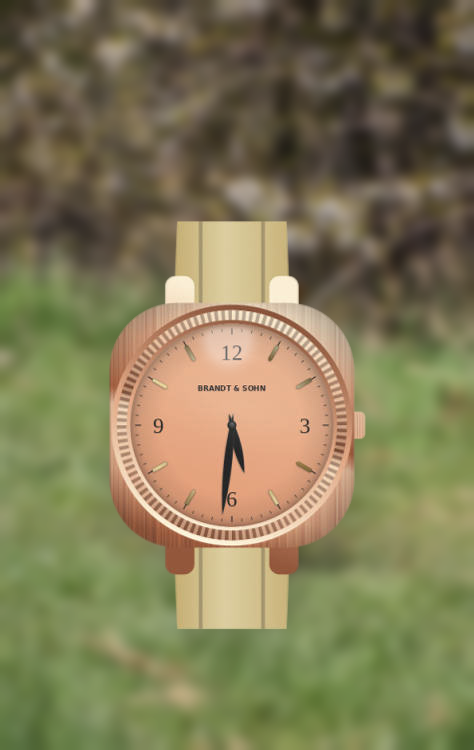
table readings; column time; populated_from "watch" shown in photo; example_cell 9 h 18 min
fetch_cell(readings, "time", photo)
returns 5 h 31 min
